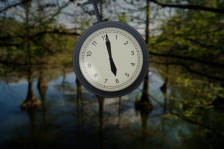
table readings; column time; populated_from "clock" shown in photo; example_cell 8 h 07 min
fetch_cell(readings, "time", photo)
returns 6 h 01 min
